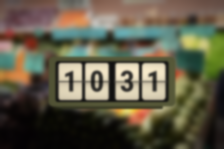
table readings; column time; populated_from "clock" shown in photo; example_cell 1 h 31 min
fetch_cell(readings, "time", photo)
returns 10 h 31 min
